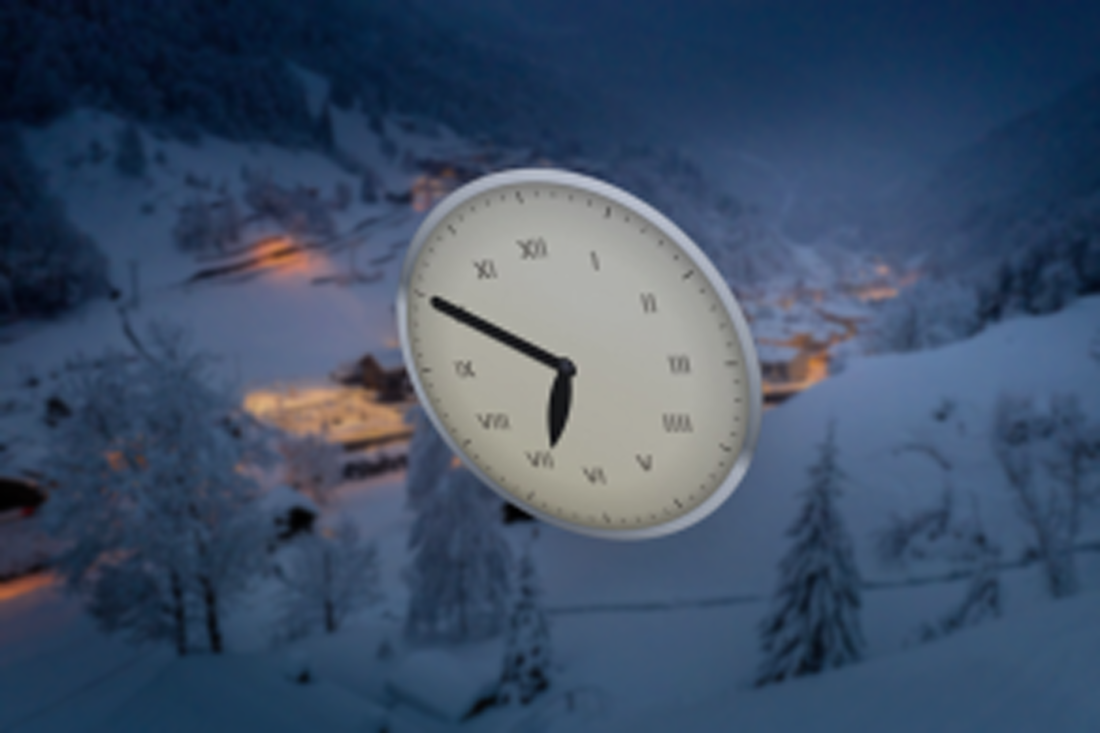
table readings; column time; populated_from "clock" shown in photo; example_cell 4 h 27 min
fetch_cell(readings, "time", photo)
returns 6 h 50 min
